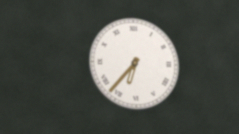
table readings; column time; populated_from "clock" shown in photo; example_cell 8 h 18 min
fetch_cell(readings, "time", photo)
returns 6 h 37 min
